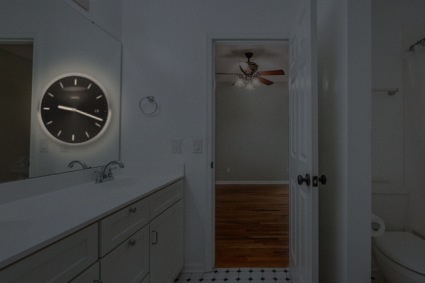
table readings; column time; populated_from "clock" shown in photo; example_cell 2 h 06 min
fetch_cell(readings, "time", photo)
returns 9 h 18 min
